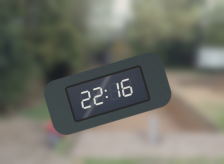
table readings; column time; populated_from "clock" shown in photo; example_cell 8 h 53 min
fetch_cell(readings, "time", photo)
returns 22 h 16 min
